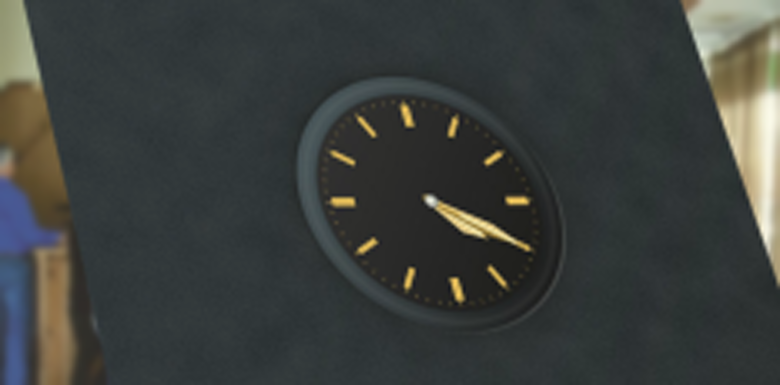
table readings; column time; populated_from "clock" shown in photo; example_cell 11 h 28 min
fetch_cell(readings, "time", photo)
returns 4 h 20 min
